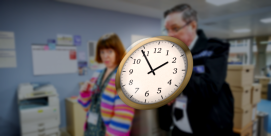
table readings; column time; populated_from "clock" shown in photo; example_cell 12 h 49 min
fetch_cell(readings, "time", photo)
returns 1 h 54 min
